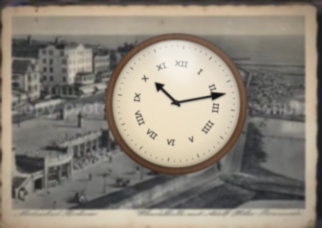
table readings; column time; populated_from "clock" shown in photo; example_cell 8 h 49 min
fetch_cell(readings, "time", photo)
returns 10 h 12 min
